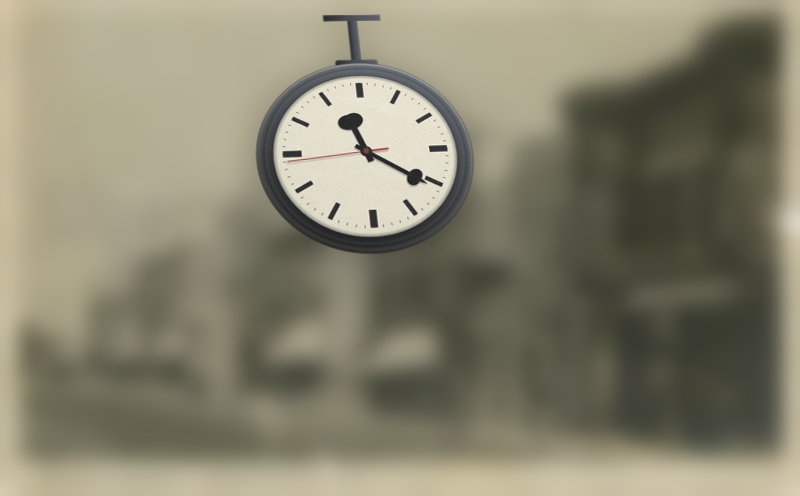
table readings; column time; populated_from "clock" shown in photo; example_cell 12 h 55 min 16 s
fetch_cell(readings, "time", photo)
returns 11 h 20 min 44 s
